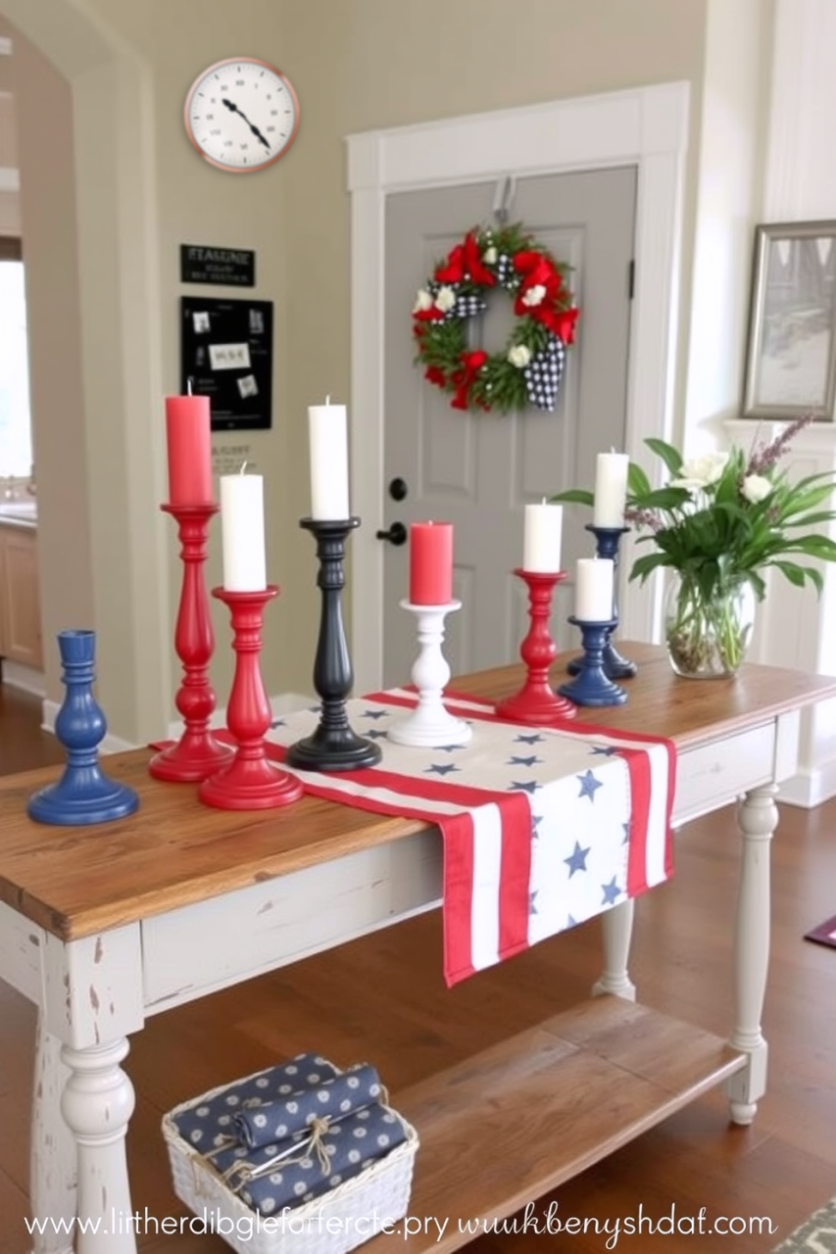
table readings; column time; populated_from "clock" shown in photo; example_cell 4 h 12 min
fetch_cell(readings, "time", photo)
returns 10 h 24 min
